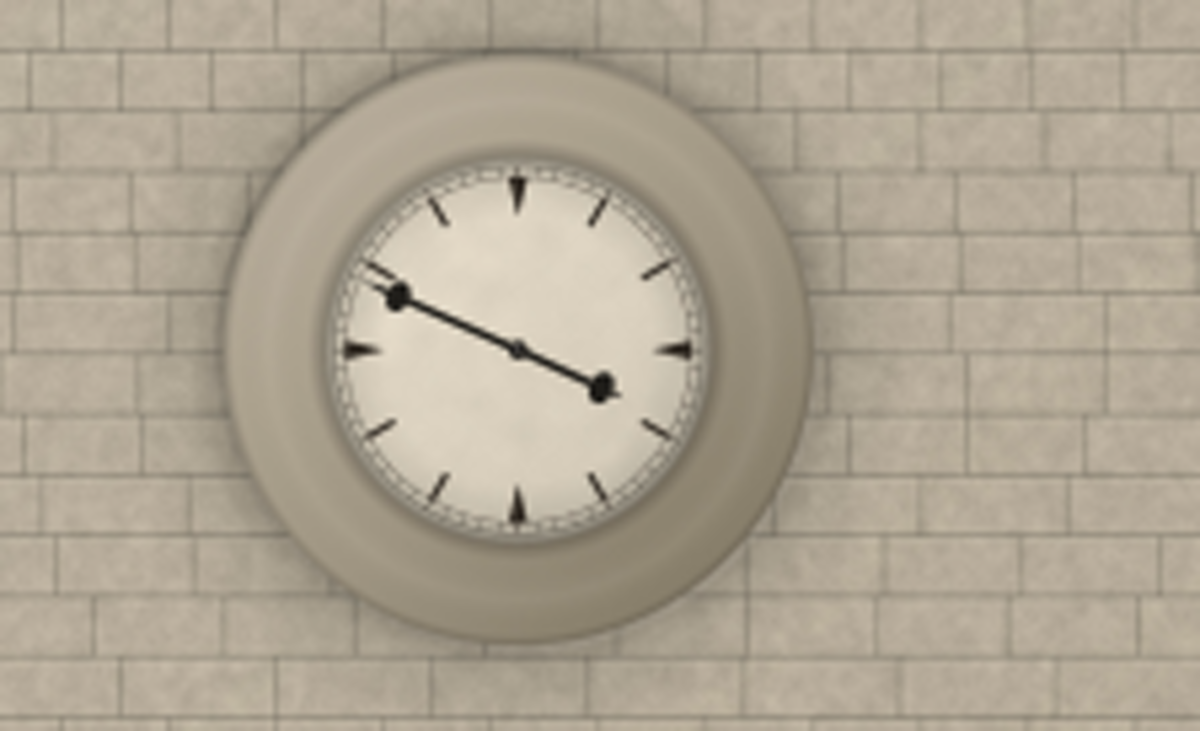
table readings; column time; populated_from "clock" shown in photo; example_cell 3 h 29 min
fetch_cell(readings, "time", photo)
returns 3 h 49 min
